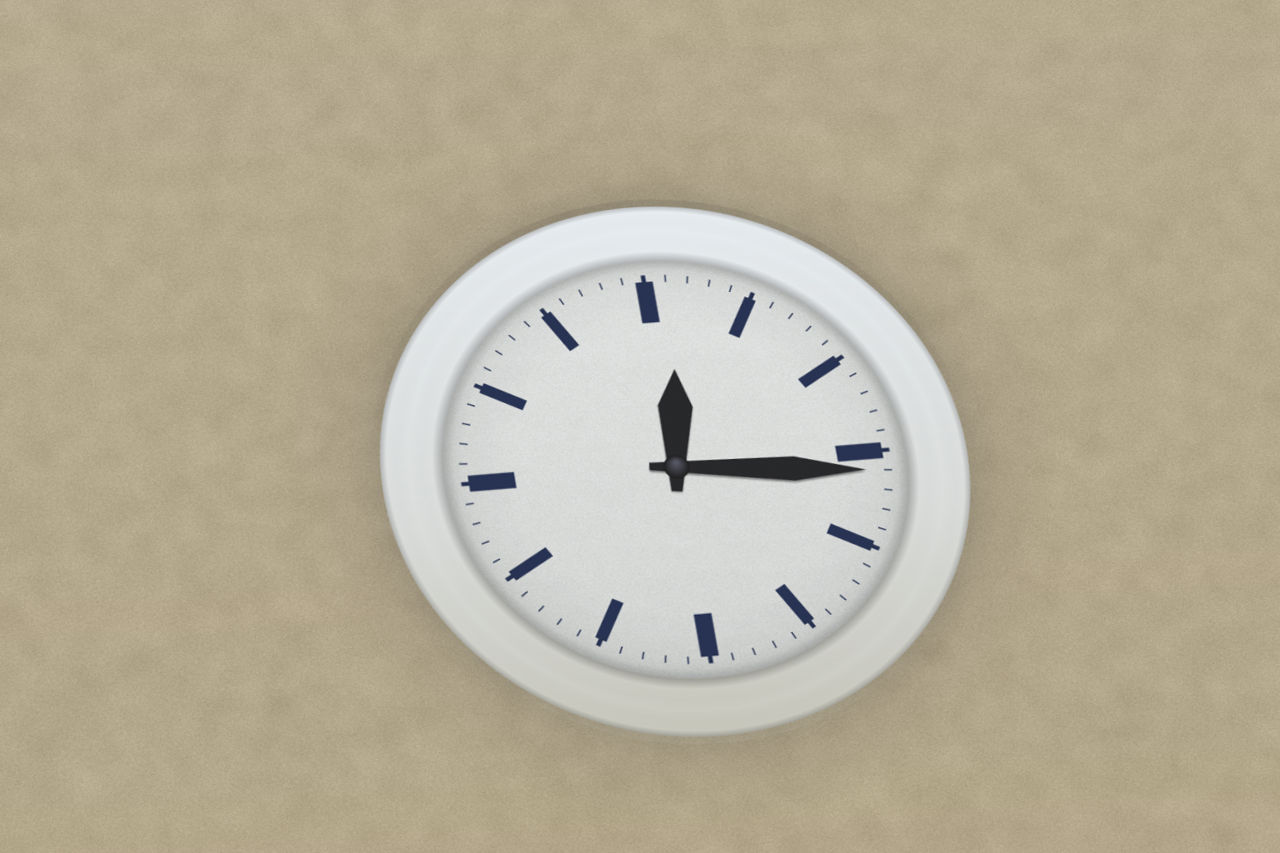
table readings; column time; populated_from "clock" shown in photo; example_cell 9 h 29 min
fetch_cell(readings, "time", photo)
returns 12 h 16 min
